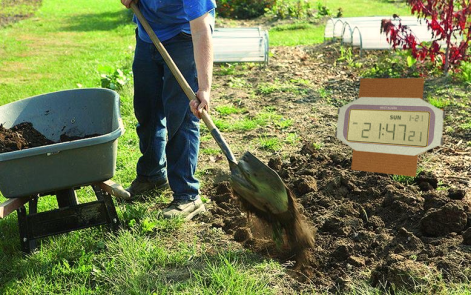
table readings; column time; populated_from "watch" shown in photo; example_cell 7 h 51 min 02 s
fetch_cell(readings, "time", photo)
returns 21 h 47 min 21 s
